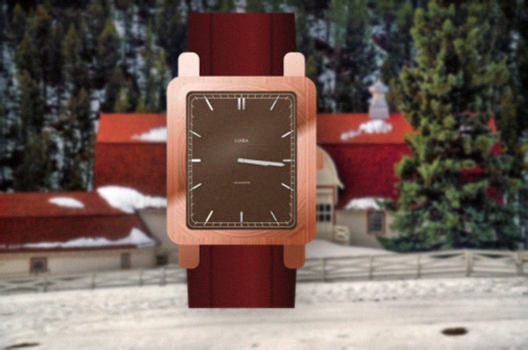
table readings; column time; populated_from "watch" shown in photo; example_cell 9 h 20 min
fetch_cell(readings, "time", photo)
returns 3 h 16 min
